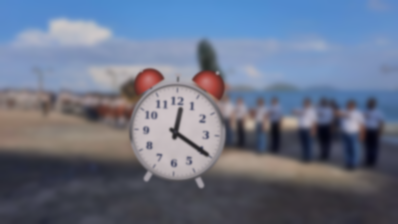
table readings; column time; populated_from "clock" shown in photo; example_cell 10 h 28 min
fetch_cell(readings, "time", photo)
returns 12 h 20 min
